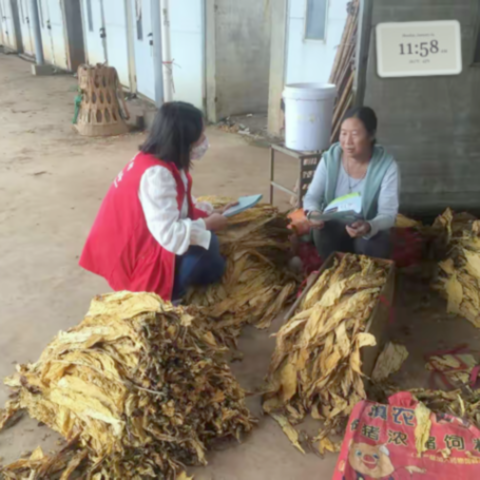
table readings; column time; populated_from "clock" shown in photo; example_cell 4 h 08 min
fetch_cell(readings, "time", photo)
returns 11 h 58 min
